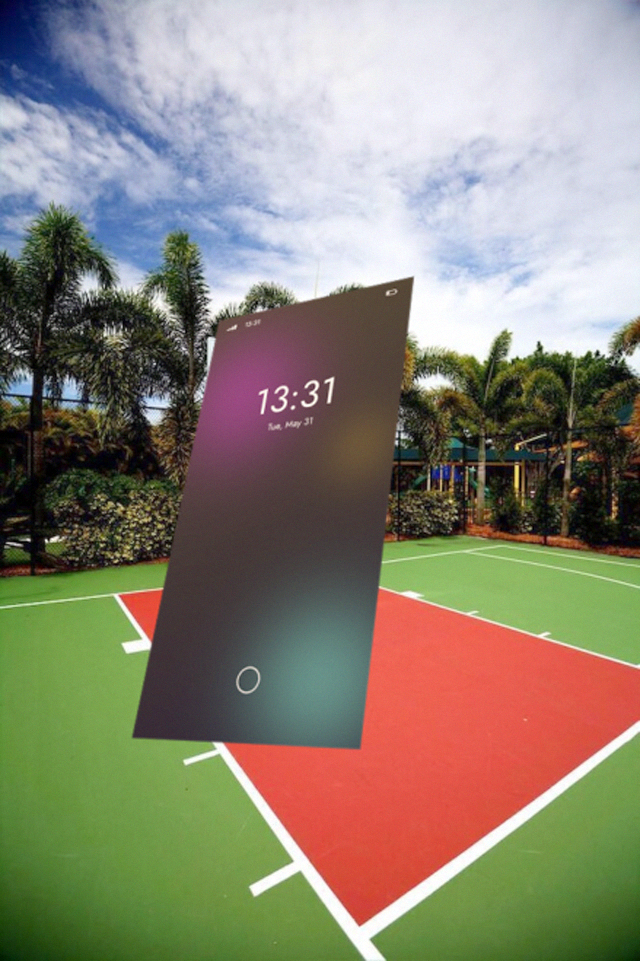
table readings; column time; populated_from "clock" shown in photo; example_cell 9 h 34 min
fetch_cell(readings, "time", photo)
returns 13 h 31 min
